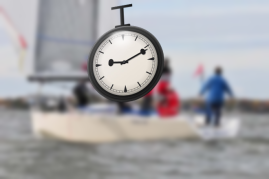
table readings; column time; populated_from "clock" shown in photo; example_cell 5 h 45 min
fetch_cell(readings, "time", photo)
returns 9 h 11 min
